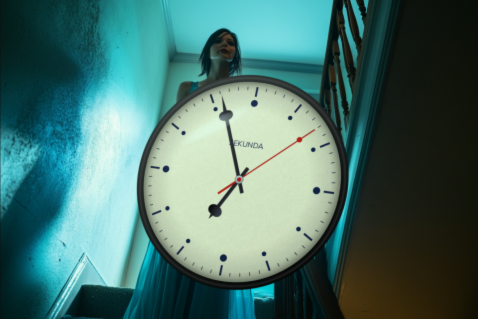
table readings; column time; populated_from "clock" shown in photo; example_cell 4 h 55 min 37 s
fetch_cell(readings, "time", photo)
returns 6 h 56 min 08 s
